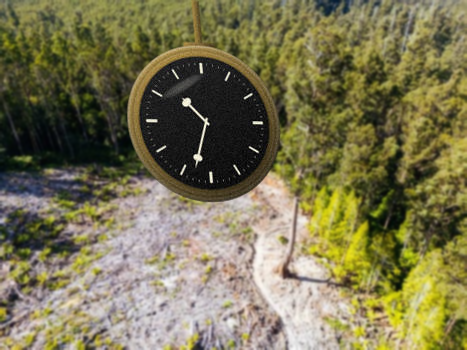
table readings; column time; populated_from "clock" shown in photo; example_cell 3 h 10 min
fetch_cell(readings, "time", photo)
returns 10 h 33 min
